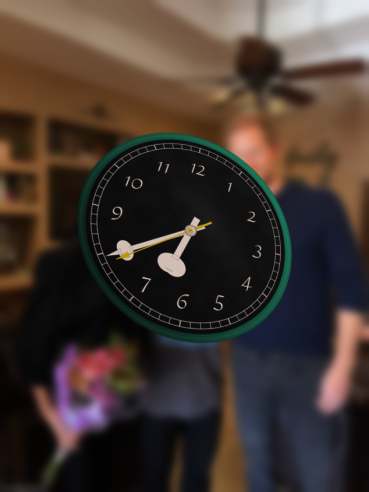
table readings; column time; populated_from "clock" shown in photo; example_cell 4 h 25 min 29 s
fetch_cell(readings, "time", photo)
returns 6 h 39 min 39 s
